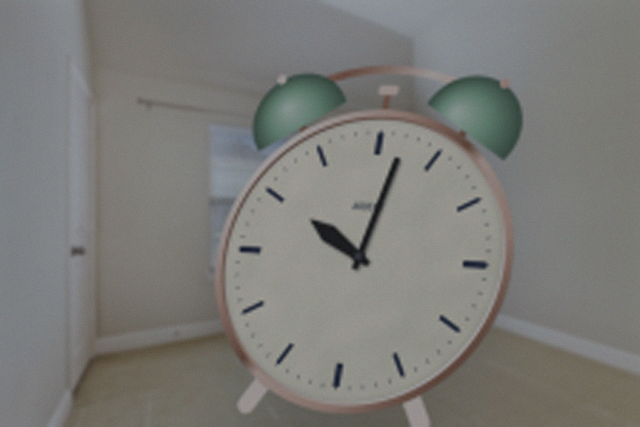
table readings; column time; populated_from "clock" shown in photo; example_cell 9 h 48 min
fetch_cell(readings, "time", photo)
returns 10 h 02 min
